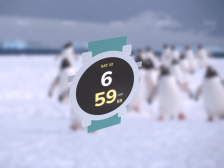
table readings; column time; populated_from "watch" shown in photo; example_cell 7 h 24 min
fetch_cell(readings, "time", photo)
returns 6 h 59 min
